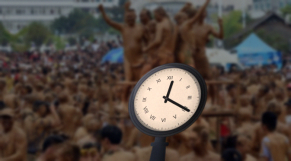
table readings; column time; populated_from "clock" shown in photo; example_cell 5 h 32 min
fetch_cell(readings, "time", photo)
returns 12 h 20 min
